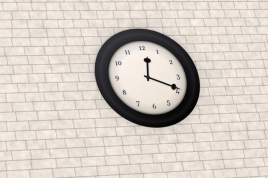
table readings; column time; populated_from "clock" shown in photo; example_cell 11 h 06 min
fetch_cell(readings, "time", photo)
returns 12 h 19 min
